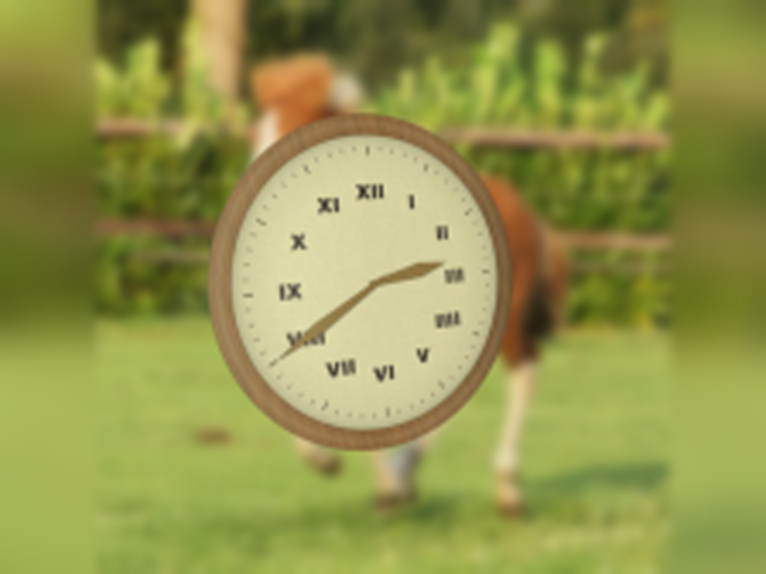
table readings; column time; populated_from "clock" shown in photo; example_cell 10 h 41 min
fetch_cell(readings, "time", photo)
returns 2 h 40 min
